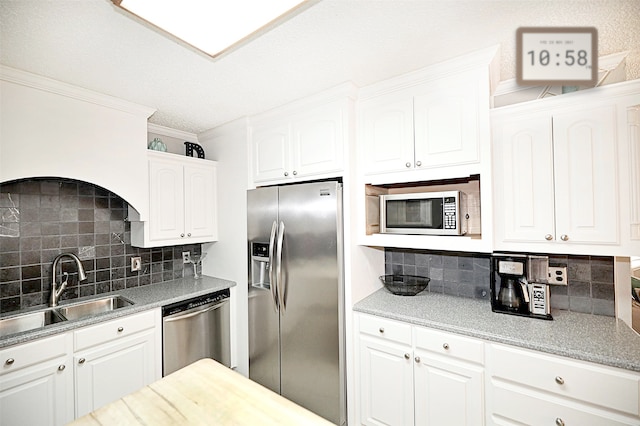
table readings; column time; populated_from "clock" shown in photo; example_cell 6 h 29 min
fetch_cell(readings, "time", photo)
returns 10 h 58 min
